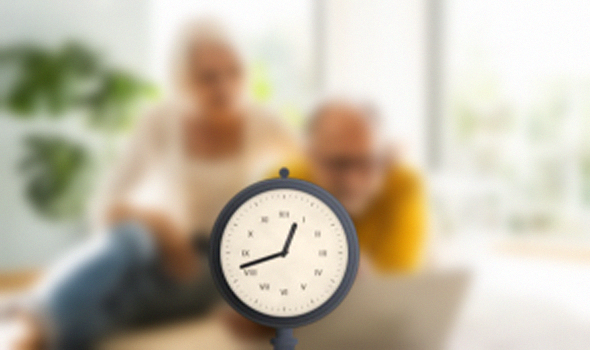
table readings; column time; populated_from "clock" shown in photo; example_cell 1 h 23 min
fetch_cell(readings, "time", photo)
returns 12 h 42 min
